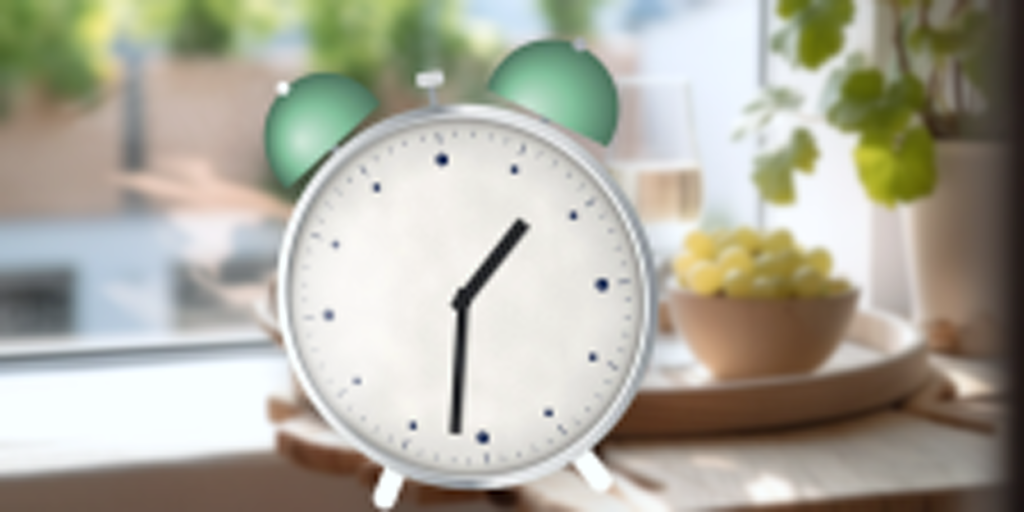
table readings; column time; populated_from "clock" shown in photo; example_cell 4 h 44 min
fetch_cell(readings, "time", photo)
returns 1 h 32 min
